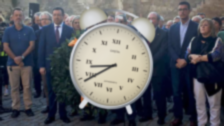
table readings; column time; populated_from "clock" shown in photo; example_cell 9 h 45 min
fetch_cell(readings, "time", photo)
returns 8 h 39 min
